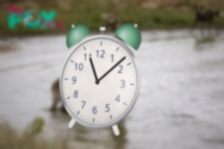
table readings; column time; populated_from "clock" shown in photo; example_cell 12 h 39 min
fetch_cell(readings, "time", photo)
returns 11 h 08 min
